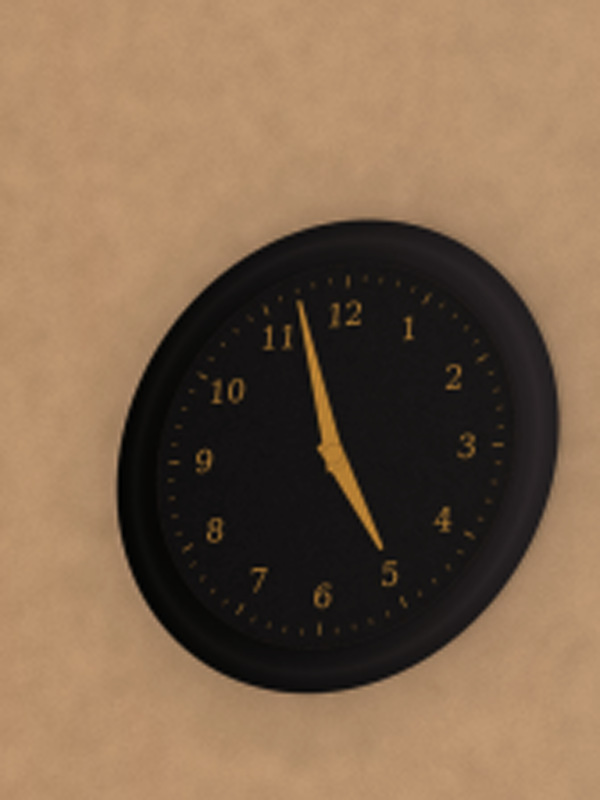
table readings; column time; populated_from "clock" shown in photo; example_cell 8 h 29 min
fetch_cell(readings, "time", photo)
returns 4 h 57 min
